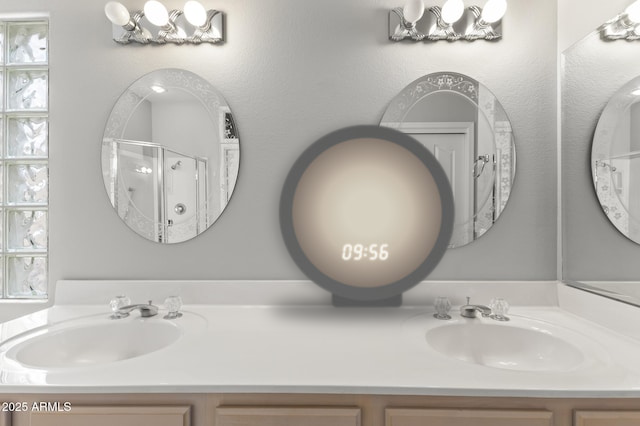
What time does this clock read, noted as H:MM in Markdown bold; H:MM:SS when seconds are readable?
**9:56**
